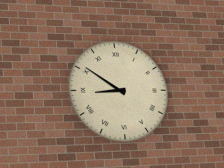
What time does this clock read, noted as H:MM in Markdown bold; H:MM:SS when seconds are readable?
**8:51**
